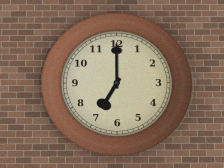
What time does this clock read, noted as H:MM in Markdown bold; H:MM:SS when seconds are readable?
**7:00**
